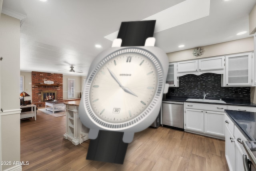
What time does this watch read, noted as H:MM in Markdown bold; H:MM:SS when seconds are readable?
**3:52**
